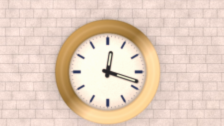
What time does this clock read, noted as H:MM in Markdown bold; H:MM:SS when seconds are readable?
**12:18**
